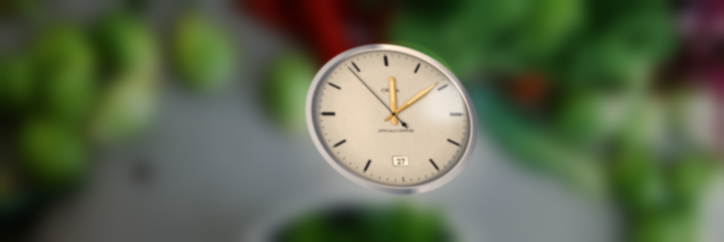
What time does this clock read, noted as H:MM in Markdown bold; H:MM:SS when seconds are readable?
**12:08:54**
